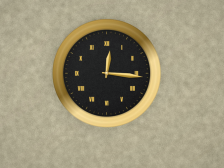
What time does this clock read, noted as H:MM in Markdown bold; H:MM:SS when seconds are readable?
**12:16**
